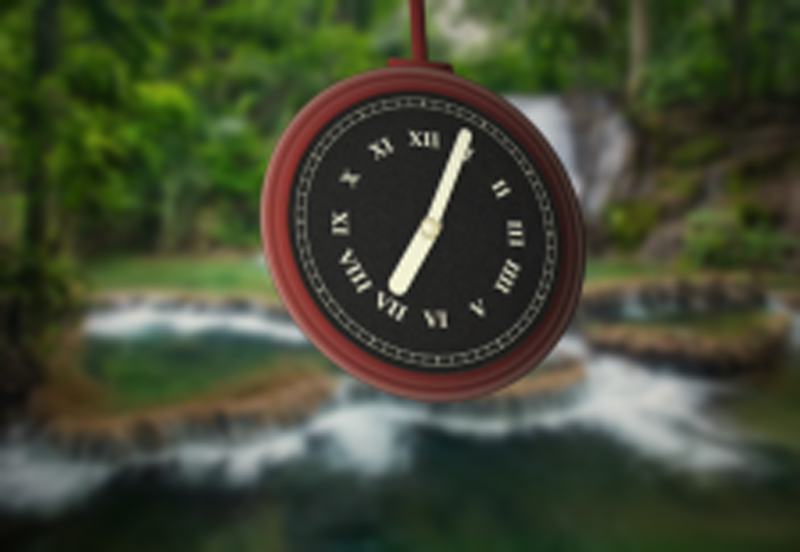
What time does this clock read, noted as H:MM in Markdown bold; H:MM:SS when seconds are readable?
**7:04**
